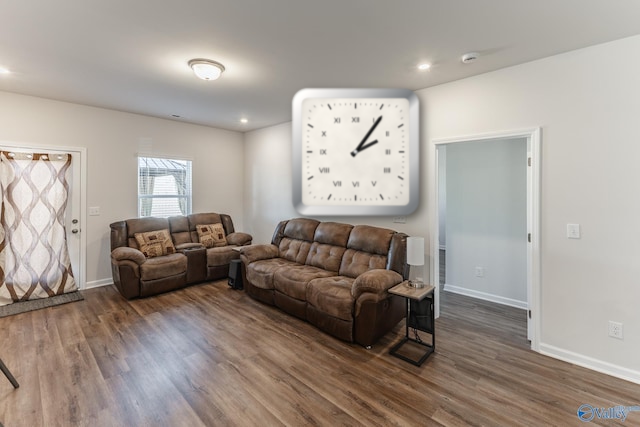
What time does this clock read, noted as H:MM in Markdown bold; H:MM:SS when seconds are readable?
**2:06**
